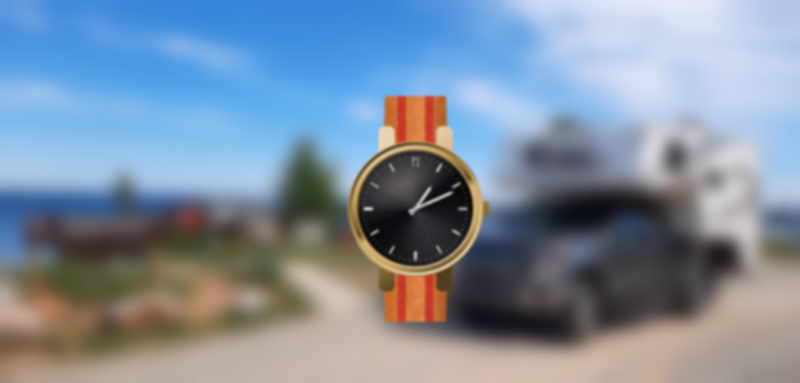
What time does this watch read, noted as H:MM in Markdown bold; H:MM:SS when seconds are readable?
**1:11**
